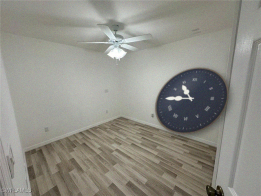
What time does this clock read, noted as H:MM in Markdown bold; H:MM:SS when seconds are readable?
**10:45**
